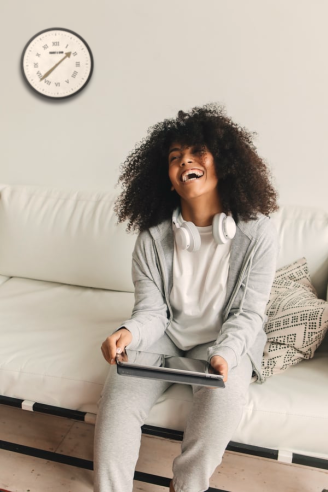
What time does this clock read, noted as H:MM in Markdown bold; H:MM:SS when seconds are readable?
**1:38**
